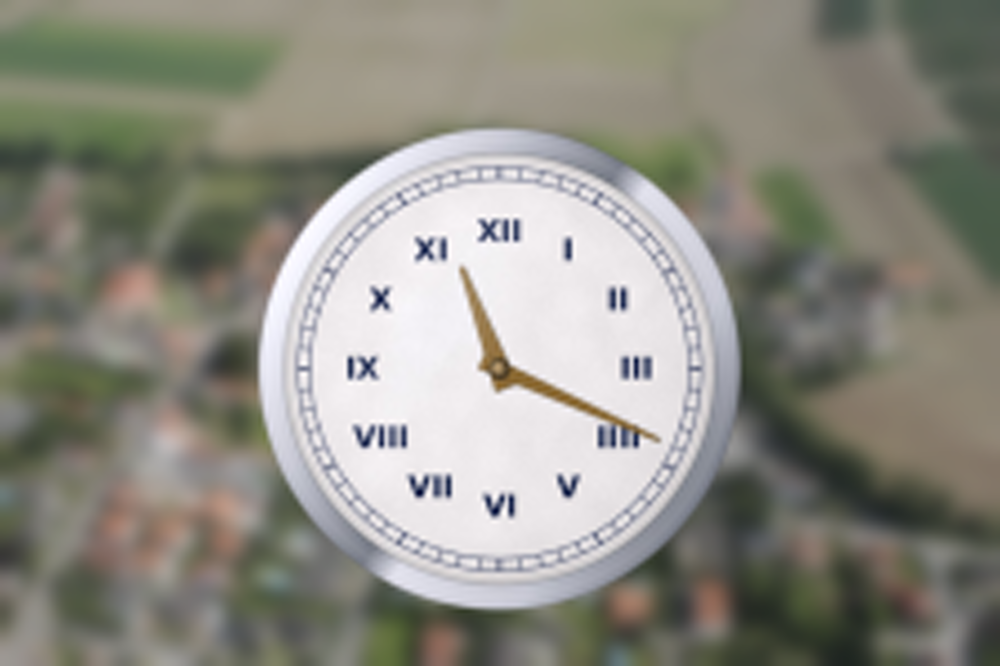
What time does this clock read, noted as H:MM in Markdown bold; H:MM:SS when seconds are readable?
**11:19**
